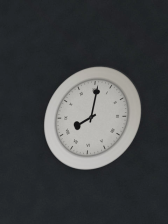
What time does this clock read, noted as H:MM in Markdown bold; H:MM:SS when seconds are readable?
**8:01**
